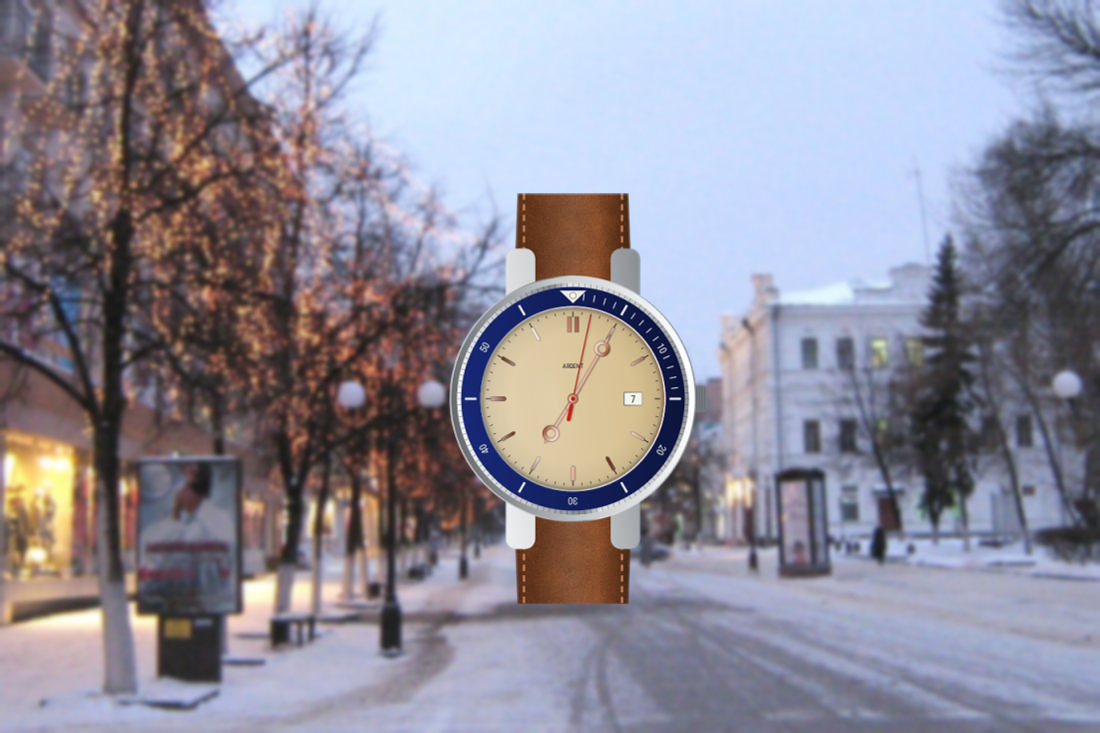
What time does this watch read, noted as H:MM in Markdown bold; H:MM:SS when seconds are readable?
**7:05:02**
